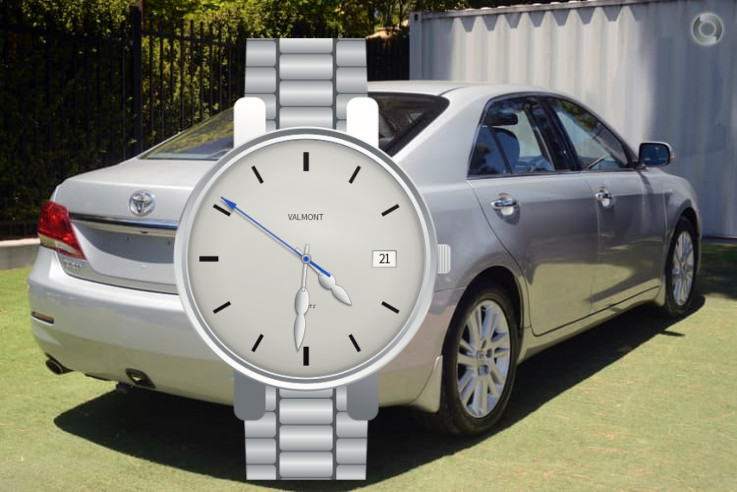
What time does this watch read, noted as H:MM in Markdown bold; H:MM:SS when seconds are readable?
**4:30:51**
